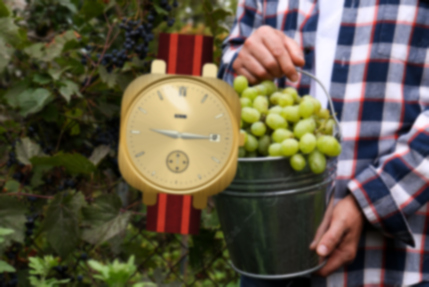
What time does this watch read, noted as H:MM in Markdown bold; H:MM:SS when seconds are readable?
**9:15**
